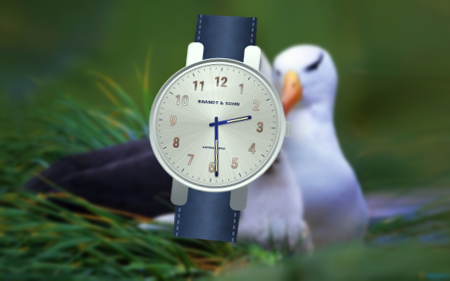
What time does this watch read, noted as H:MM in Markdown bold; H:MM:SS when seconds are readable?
**2:29**
